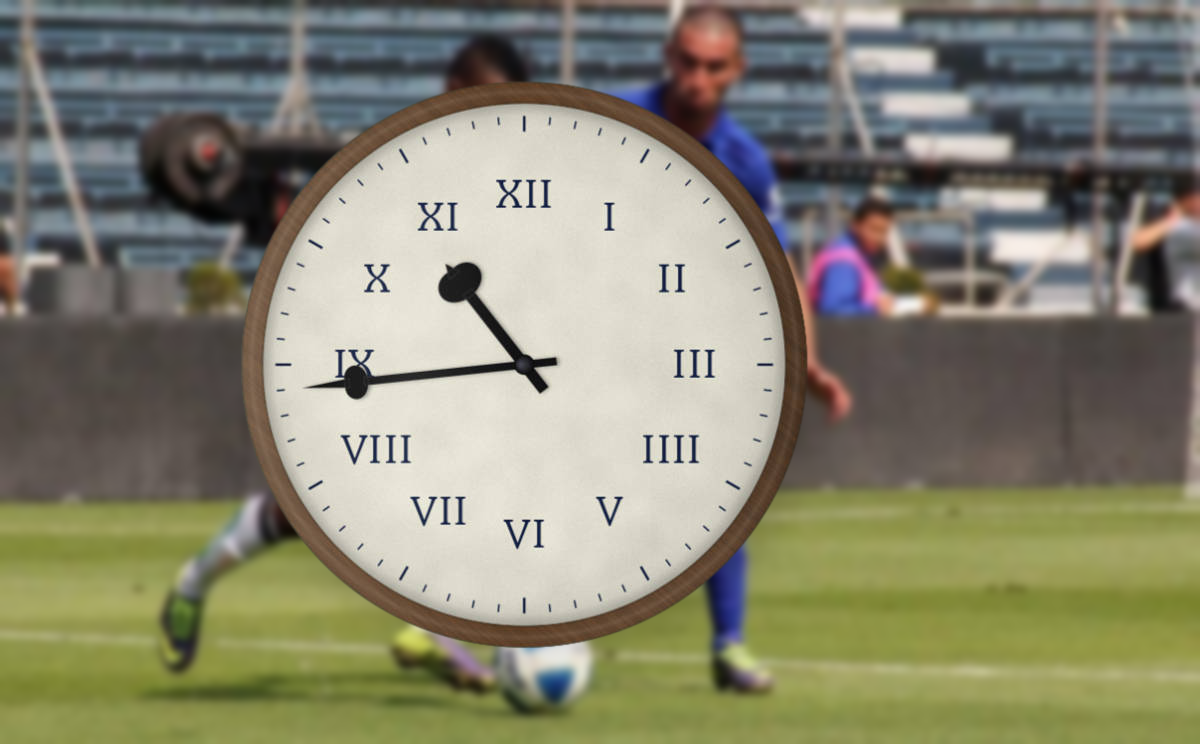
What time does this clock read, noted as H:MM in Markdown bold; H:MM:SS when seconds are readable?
**10:44**
